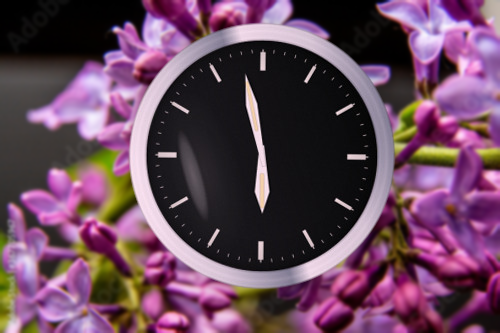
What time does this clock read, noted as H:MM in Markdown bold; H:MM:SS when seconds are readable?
**5:58**
